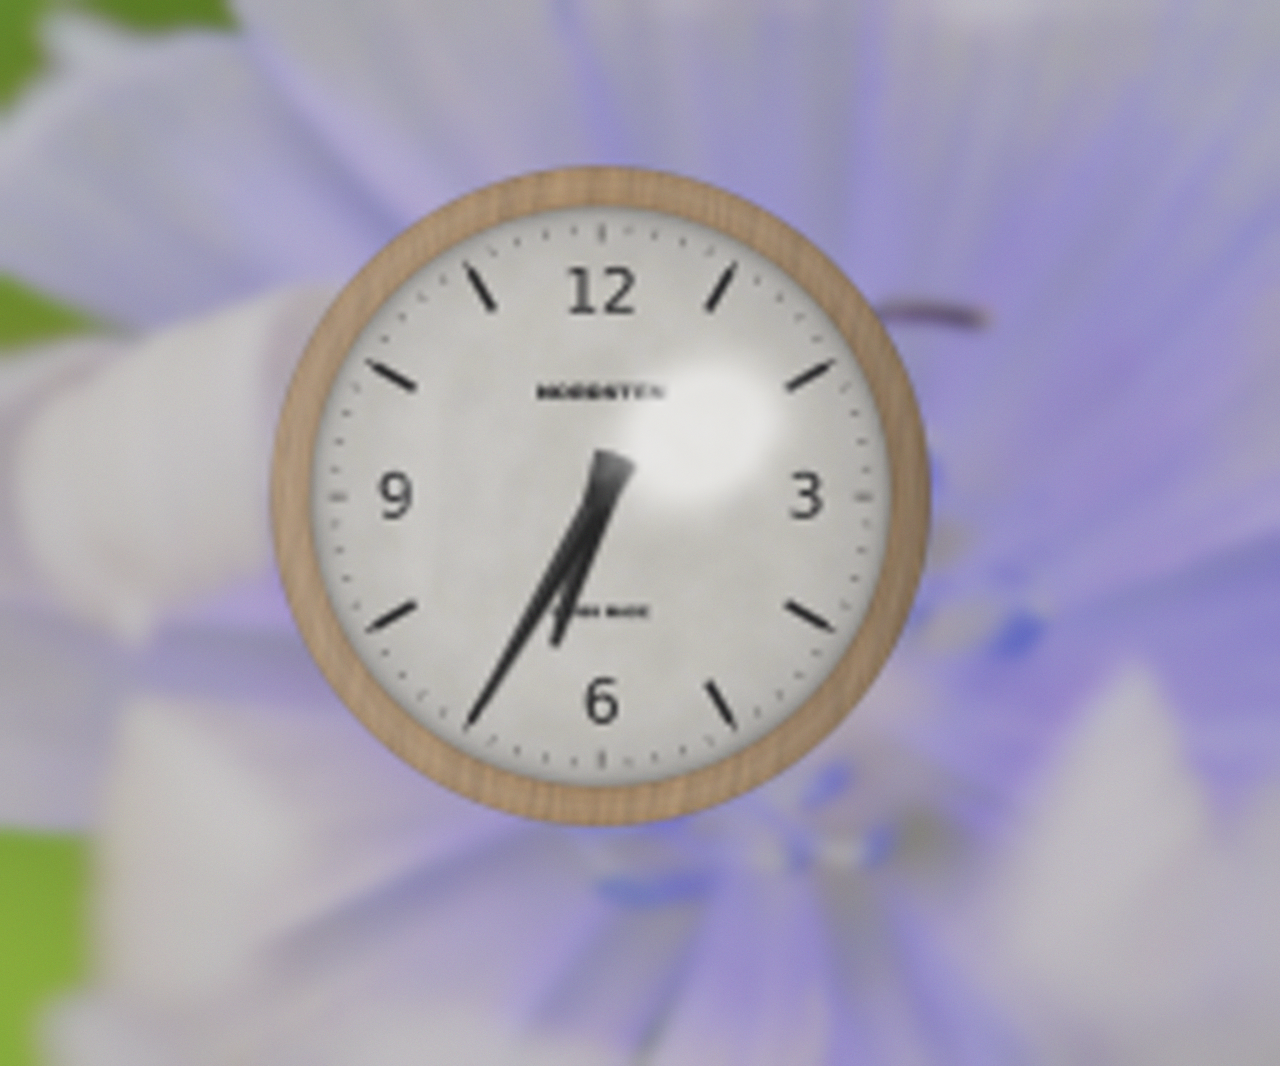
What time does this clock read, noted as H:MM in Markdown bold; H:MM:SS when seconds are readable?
**6:35**
